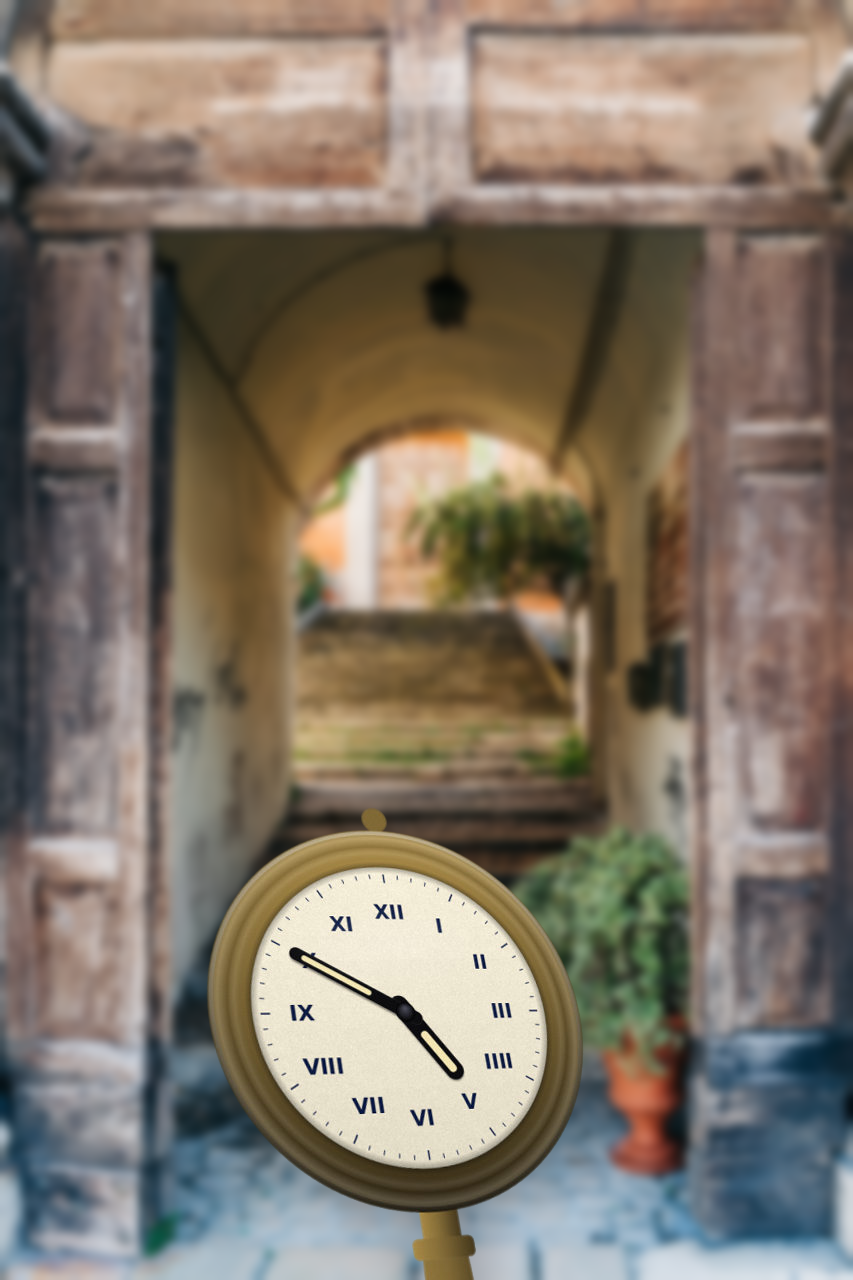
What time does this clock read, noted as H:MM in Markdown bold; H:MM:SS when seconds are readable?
**4:50**
